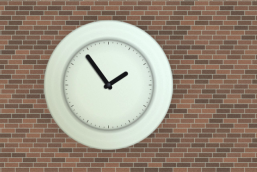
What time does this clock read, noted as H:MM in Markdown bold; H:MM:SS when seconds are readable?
**1:54**
